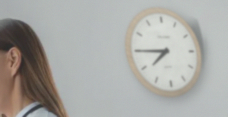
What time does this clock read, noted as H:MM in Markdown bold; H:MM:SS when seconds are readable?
**7:45**
